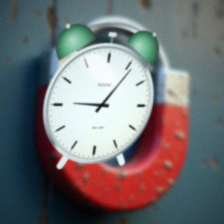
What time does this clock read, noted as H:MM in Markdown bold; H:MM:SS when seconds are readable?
**9:06**
